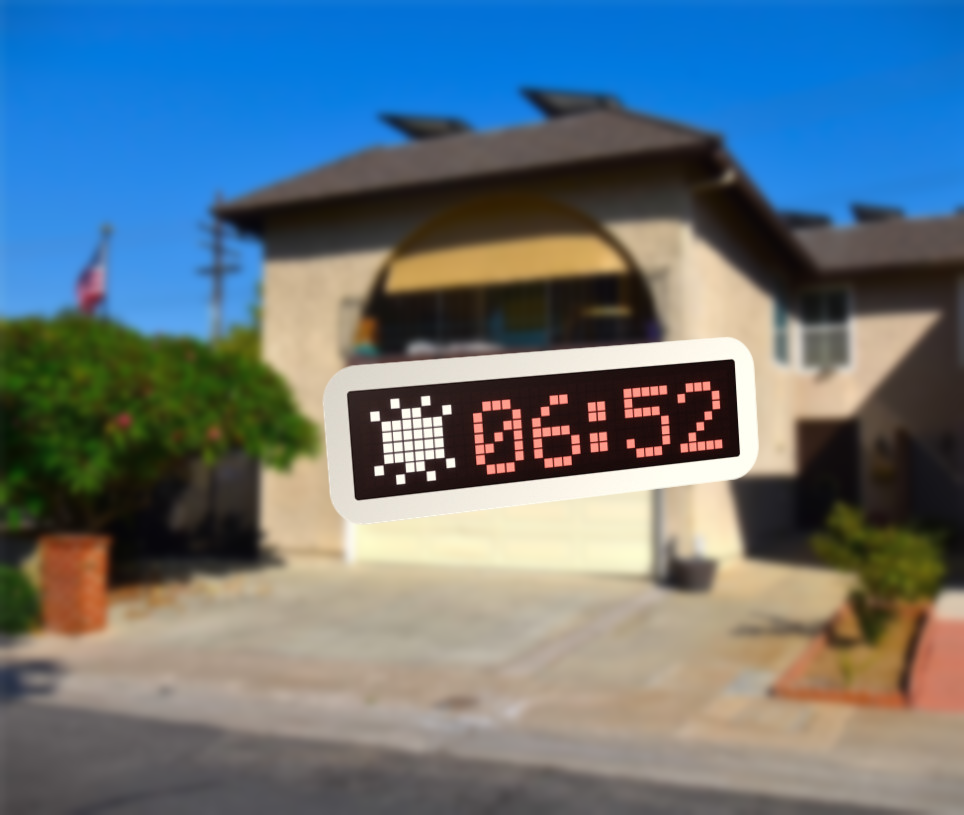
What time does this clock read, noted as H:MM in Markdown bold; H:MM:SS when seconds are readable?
**6:52**
